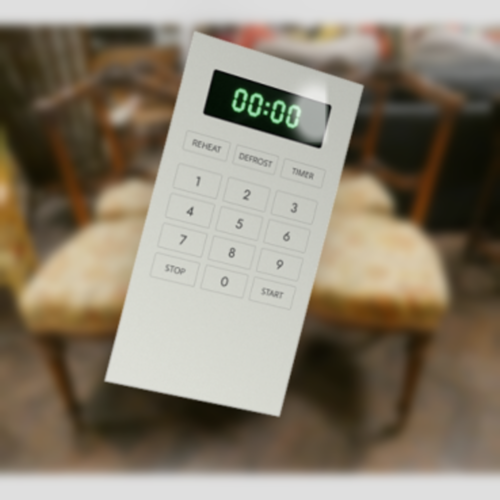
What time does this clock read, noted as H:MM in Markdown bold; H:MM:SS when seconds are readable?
**0:00**
